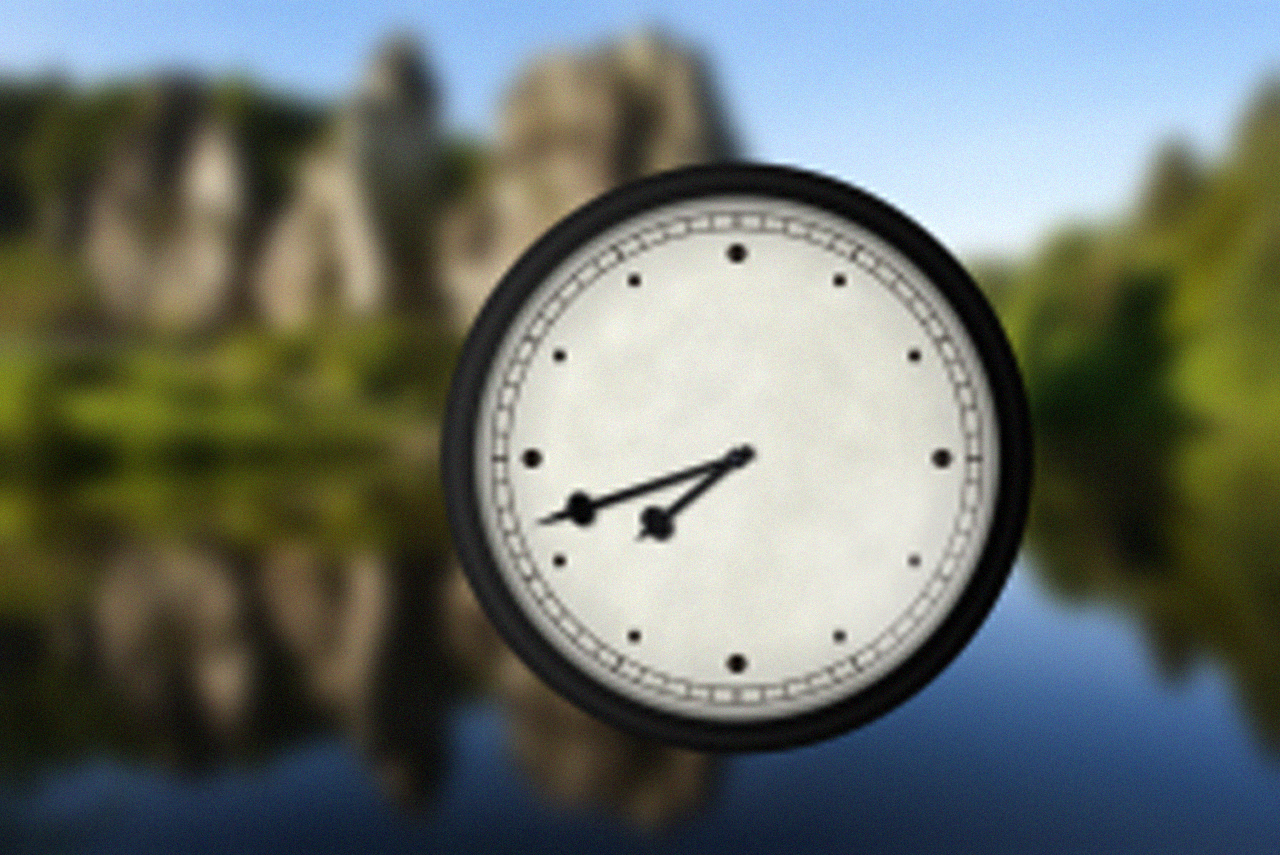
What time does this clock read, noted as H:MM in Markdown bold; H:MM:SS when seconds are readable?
**7:42**
